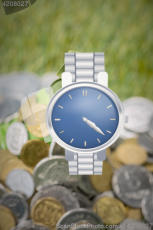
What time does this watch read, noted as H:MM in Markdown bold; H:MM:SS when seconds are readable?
**4:22**
